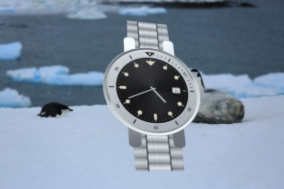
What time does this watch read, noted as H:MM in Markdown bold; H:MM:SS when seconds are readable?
**4:41**
